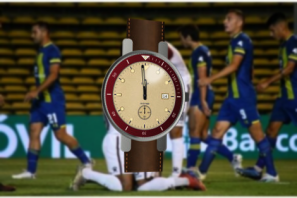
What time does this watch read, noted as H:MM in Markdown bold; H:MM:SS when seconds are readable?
**11:59**
